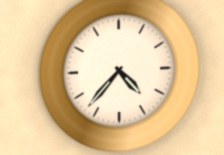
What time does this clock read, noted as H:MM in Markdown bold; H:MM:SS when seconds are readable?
**4:37**
